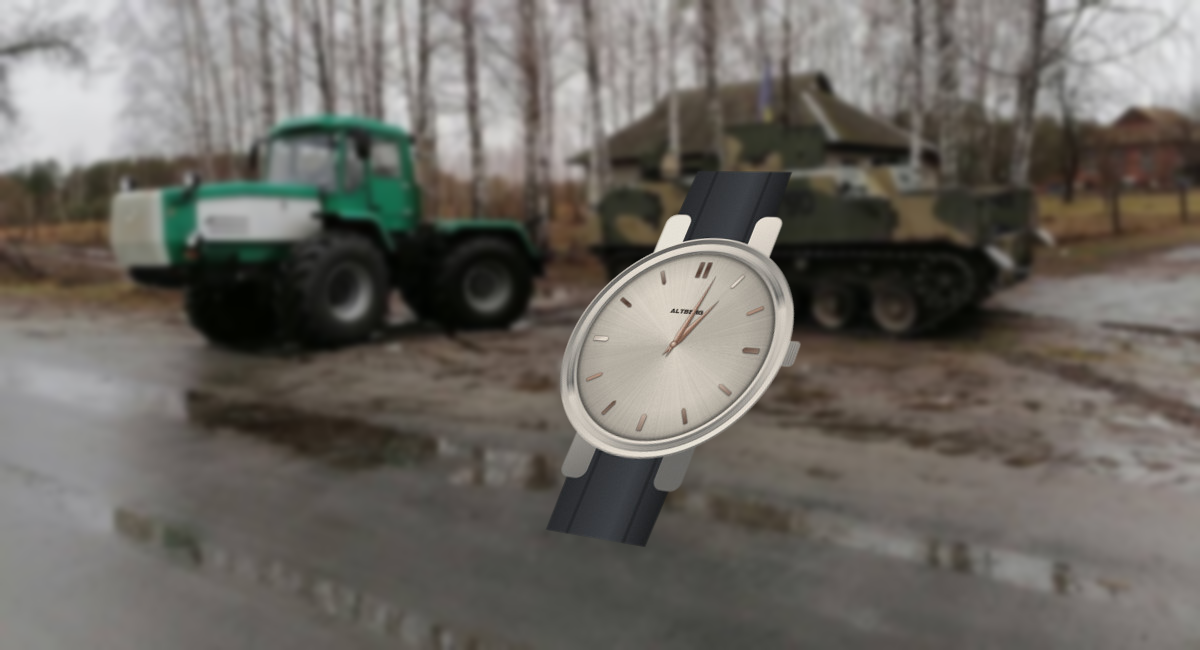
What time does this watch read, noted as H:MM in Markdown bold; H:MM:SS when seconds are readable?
**1:02**
